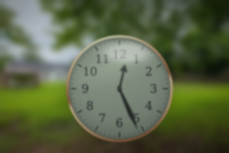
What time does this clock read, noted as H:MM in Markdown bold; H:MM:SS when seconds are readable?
**12:26**
